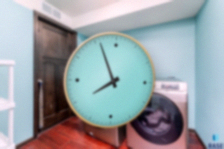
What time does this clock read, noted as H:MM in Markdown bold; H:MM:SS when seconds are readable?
**7:56**
